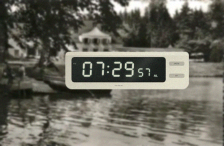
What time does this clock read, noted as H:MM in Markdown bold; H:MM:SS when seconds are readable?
**7:29:57**
